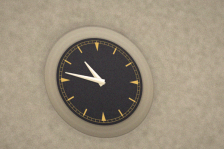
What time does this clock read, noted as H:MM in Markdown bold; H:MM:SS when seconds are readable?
**10:47**
